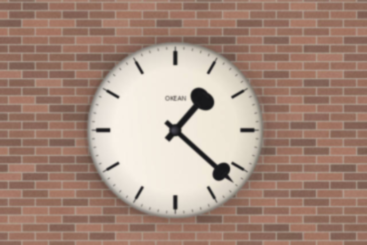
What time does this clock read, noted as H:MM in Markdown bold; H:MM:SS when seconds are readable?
**1:22**
